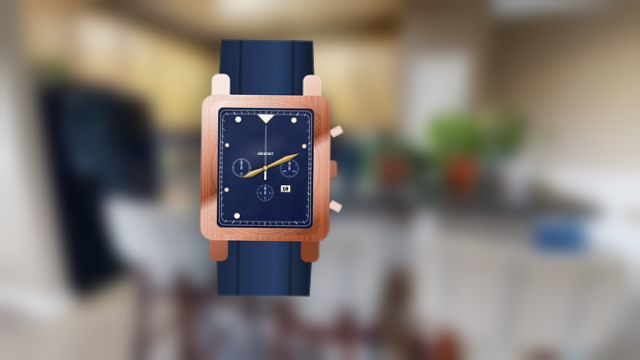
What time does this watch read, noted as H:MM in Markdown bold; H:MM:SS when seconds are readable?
**8:11**
